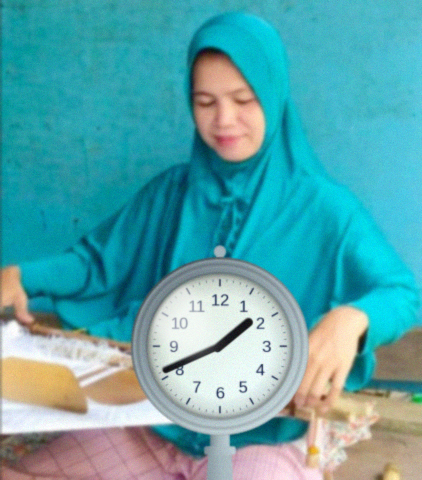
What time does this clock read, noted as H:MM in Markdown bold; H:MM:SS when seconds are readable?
**1:41**
